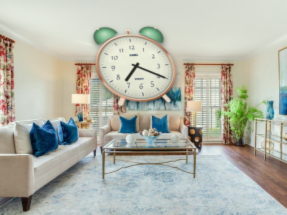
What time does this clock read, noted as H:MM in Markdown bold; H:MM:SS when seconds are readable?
**7:20**
